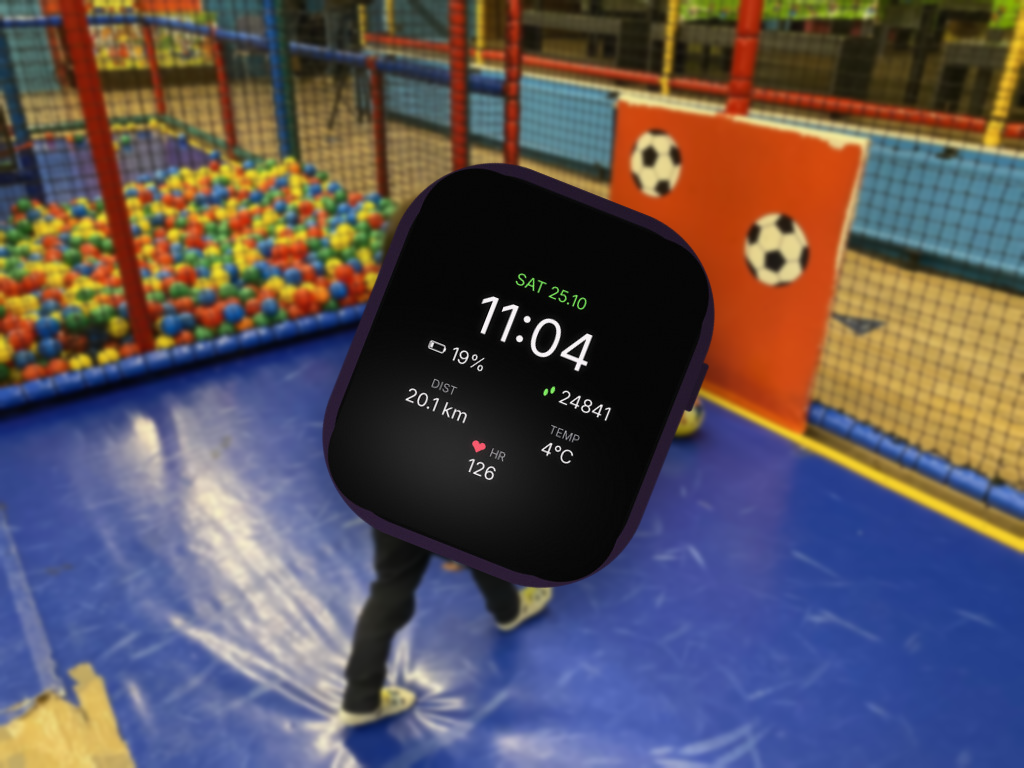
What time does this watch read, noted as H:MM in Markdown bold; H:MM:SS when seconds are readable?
**11:04**
